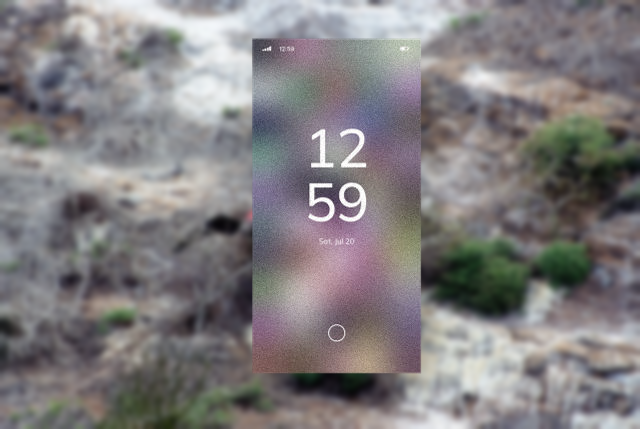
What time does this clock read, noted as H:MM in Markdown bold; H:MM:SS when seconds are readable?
**12:59**
